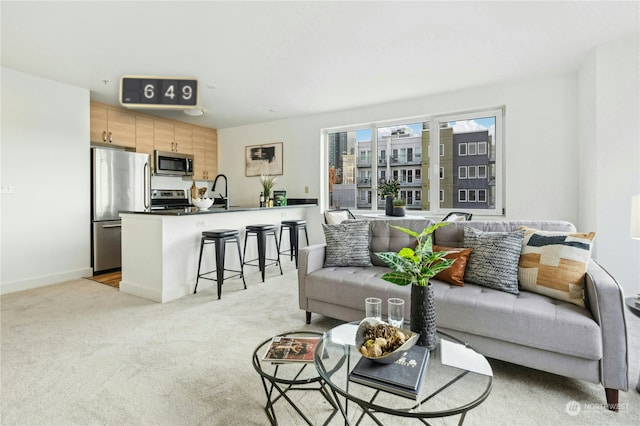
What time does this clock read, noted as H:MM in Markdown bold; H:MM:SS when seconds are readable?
**6:49**
